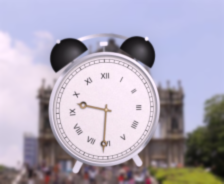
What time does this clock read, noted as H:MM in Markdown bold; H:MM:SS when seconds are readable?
**9:31**
